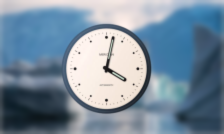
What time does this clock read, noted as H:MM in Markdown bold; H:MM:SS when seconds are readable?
**4:02**
